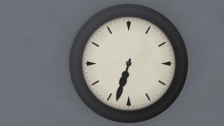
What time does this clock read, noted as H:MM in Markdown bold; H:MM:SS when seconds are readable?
**6:33**
